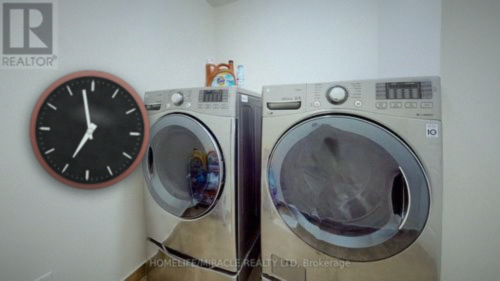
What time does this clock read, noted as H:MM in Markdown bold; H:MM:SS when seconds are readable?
**6:58**
